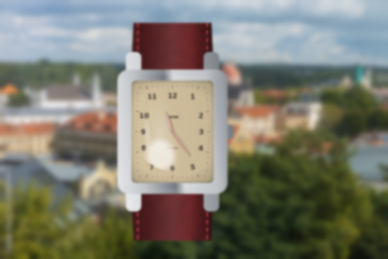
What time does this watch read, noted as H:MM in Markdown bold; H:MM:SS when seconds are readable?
**11:24**
